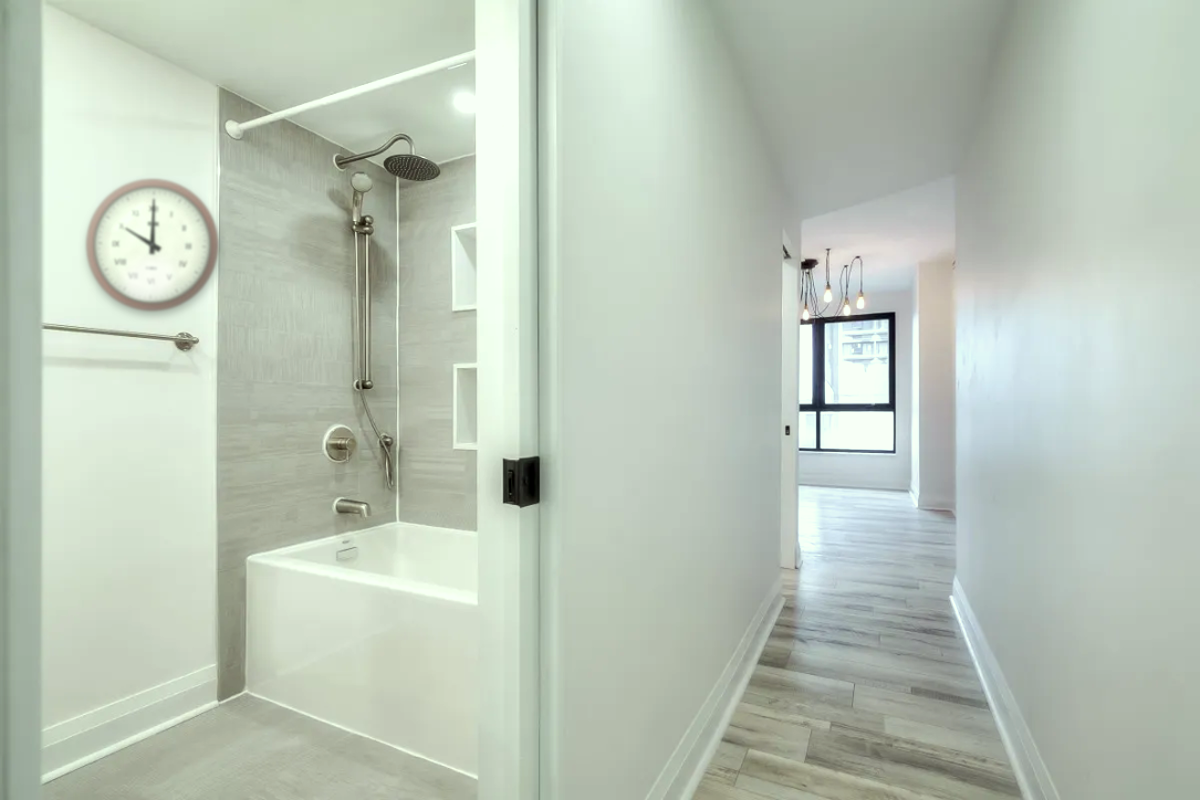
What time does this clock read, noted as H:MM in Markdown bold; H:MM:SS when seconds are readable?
**10:00**
